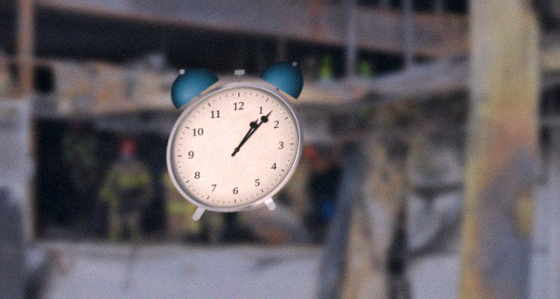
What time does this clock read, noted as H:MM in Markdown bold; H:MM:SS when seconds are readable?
**1:07**
